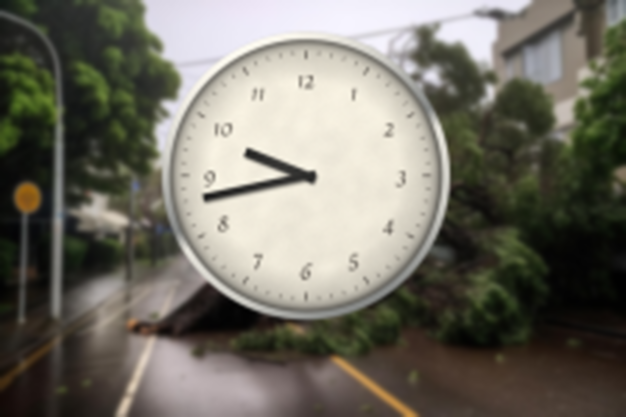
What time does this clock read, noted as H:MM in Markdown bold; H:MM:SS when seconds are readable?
**9:43**
